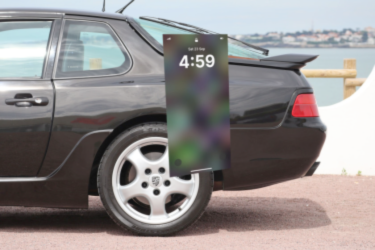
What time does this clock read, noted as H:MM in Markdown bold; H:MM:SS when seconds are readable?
**4:59**
